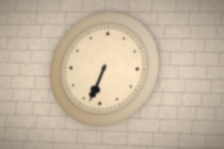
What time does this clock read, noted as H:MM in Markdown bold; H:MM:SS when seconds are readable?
**6:33**
